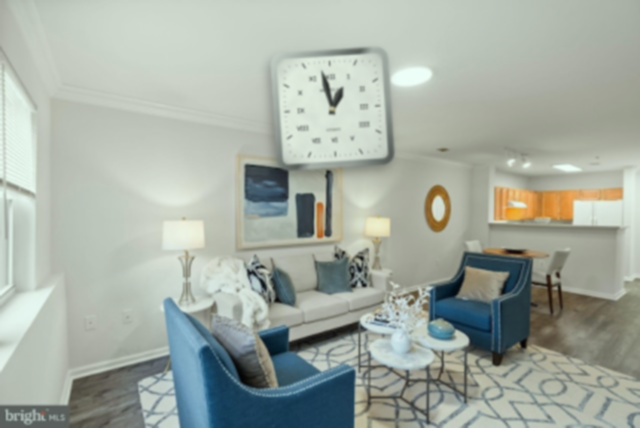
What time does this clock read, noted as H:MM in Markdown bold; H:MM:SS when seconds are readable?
**12:58**
